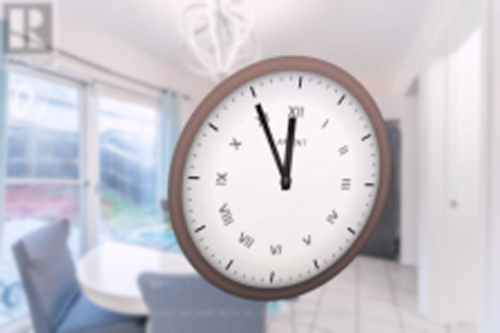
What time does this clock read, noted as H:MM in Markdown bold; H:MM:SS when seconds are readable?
**11:55**
